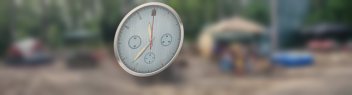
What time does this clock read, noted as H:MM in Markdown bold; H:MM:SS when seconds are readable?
**11:37**
